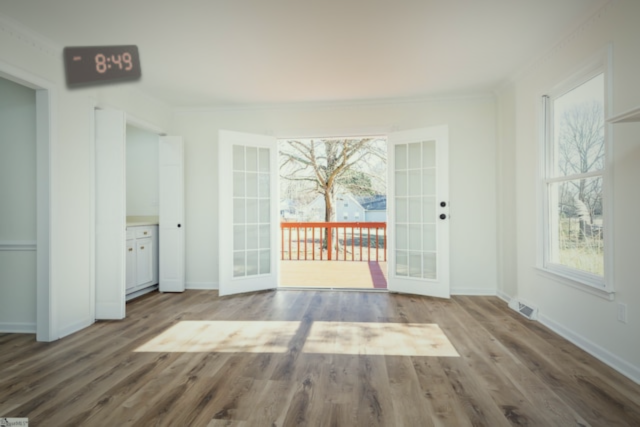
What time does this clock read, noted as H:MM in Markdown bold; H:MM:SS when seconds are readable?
**8:49**
